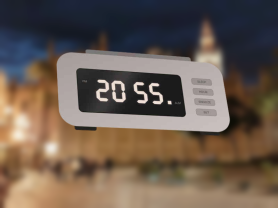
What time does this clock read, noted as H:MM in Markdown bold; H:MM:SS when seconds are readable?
**20:55**
